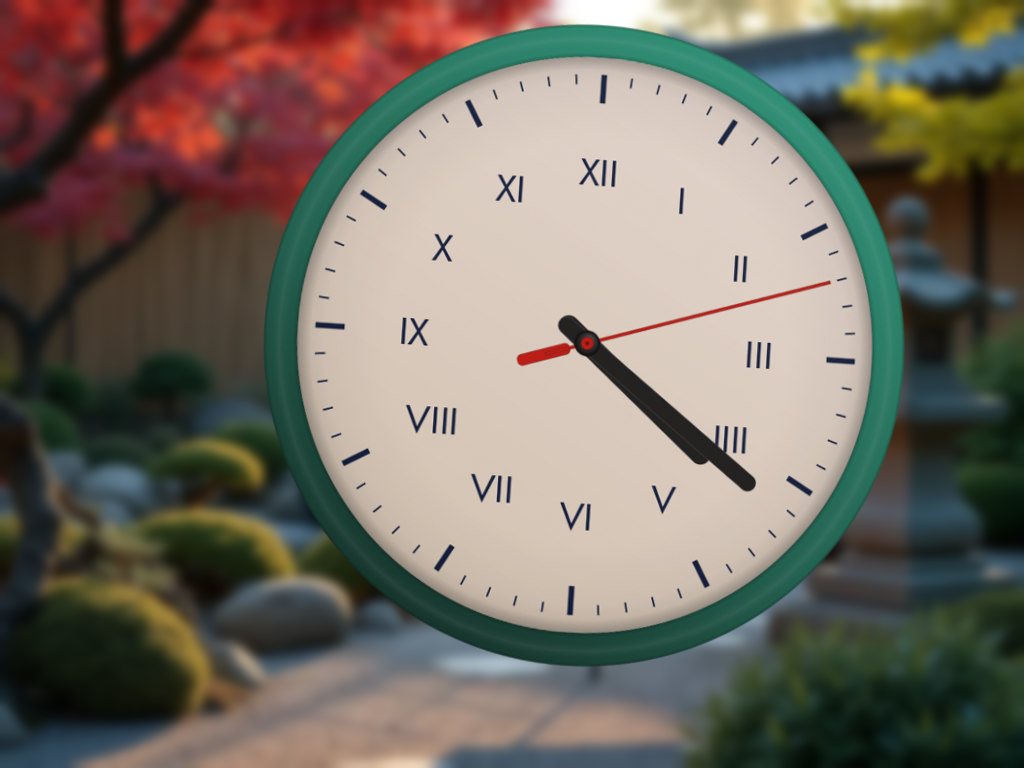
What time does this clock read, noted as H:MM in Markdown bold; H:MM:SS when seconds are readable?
**4:21:12**
